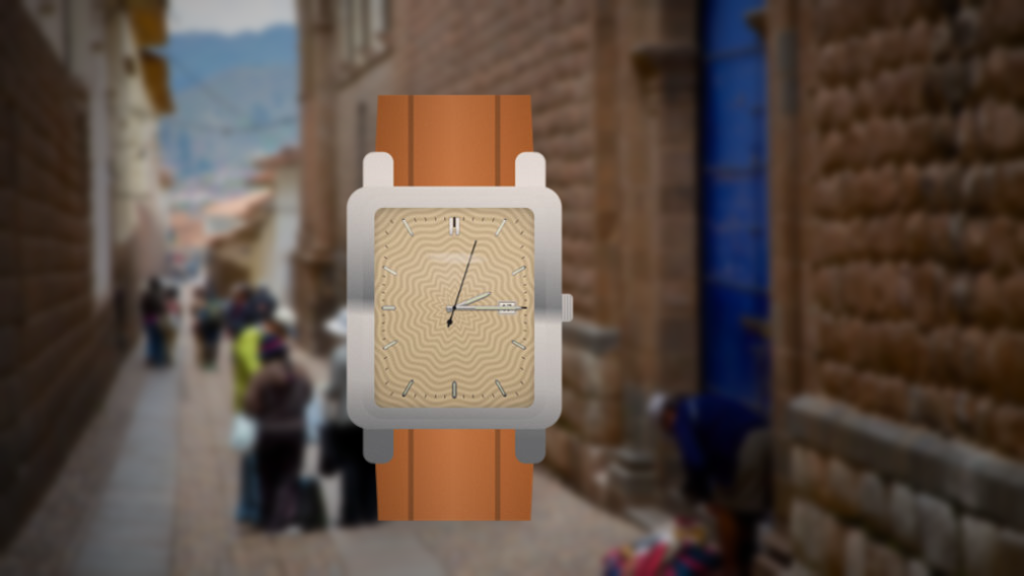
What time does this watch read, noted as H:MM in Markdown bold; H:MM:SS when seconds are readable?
**2:15:03**
